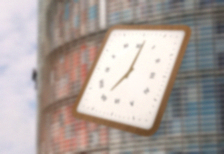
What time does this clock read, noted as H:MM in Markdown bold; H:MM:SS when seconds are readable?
**7:01**
